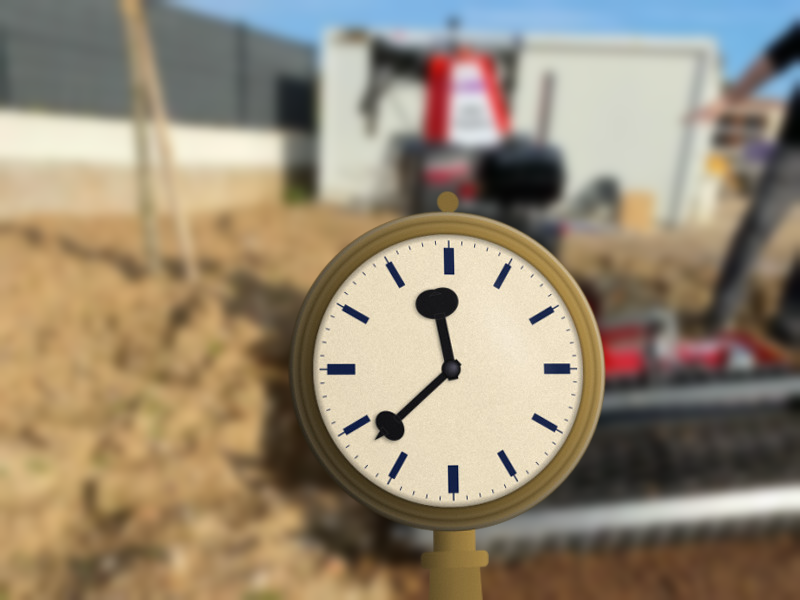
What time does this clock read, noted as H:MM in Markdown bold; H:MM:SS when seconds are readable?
**11:38**
